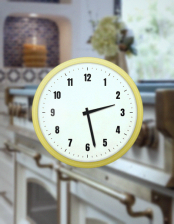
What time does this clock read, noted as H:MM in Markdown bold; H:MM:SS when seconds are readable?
**2:28**
